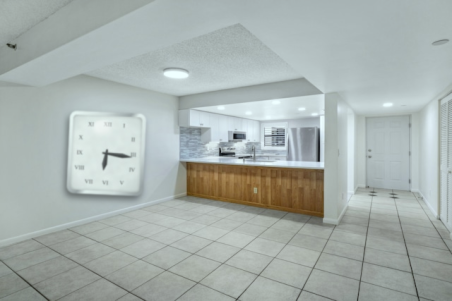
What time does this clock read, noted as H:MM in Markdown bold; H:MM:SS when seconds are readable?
**6:16**
